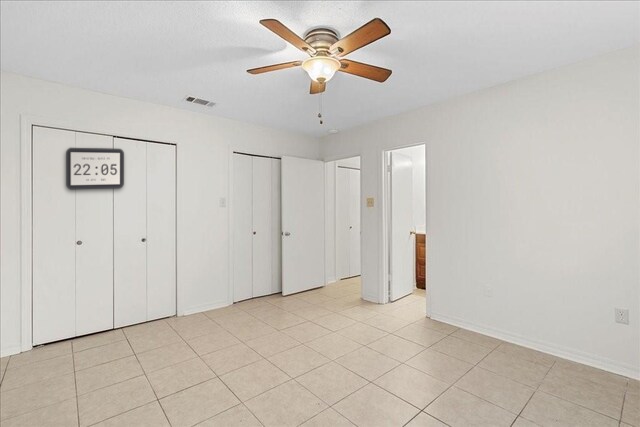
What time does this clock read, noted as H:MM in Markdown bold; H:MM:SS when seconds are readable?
**22:05**
